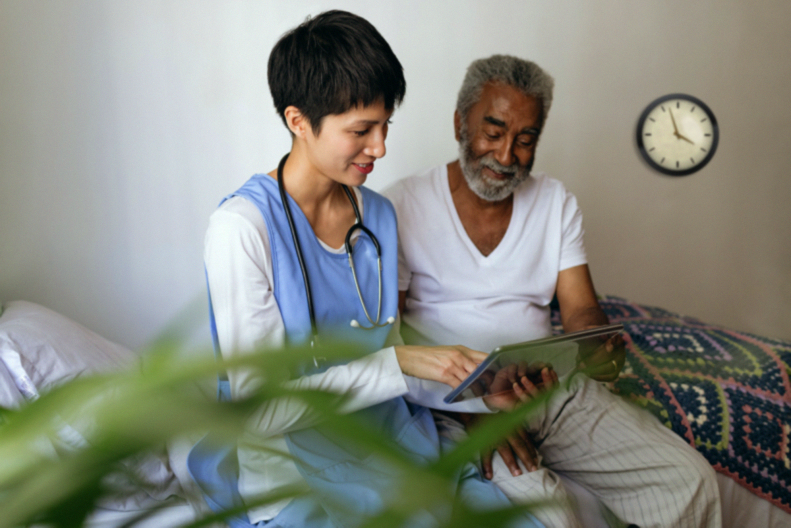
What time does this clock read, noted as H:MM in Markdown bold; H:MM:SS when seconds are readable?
**3:57**
